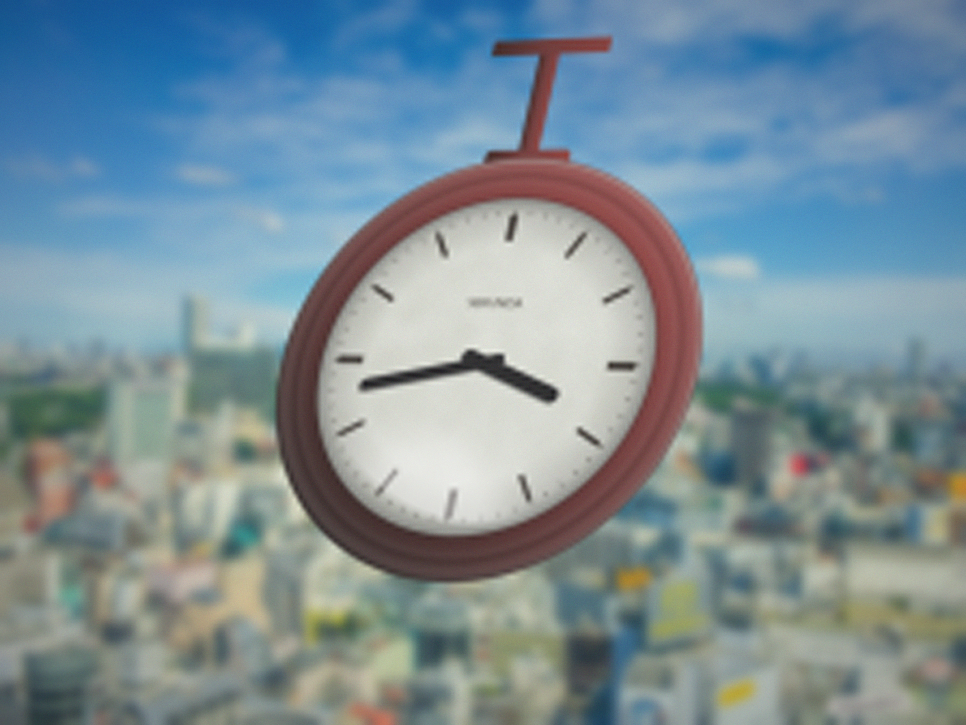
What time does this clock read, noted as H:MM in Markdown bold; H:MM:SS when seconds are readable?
**3:43**
